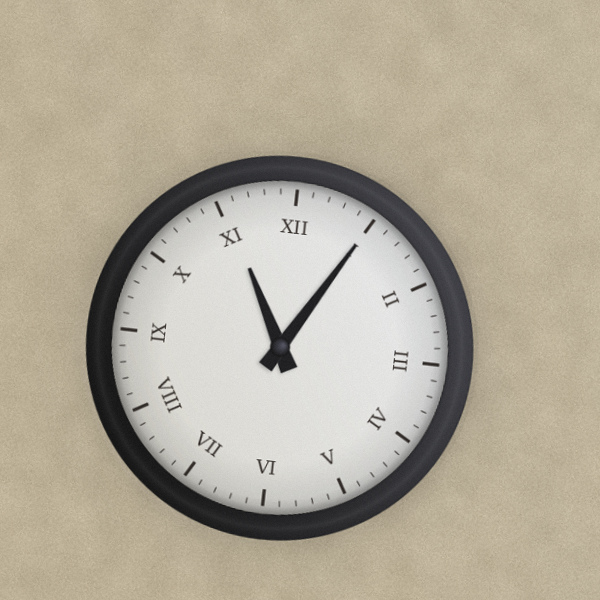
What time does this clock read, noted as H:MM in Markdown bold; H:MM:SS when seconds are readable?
**11:05**
